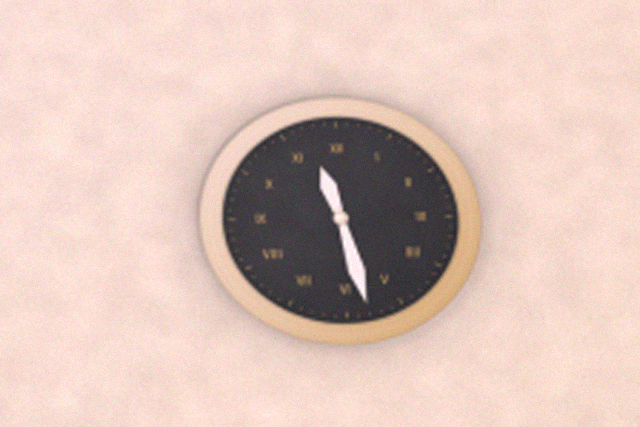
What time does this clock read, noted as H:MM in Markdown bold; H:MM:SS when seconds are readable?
**11:28**
